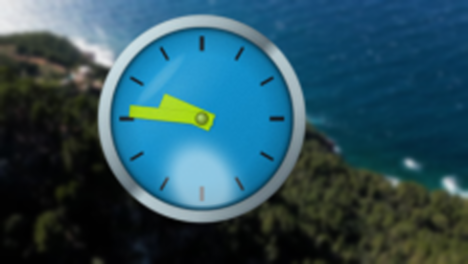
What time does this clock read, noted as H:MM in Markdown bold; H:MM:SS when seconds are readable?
**9:46**
